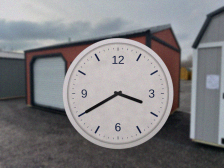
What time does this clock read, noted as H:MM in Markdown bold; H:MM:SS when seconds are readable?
**3:40**
